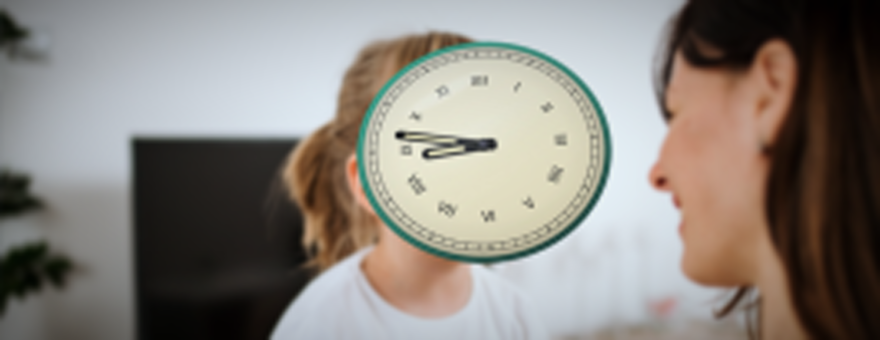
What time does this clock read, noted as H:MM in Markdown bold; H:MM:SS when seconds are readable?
**8:47**
